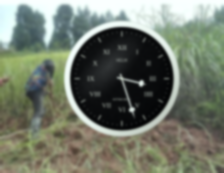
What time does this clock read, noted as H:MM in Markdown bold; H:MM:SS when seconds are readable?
**3:27**
